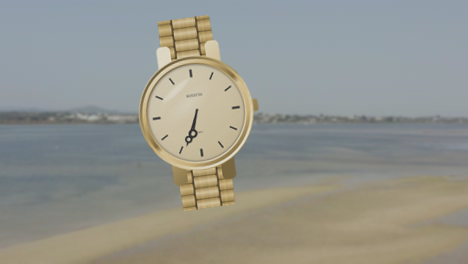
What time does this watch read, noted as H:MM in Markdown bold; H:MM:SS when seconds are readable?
**6:34**
